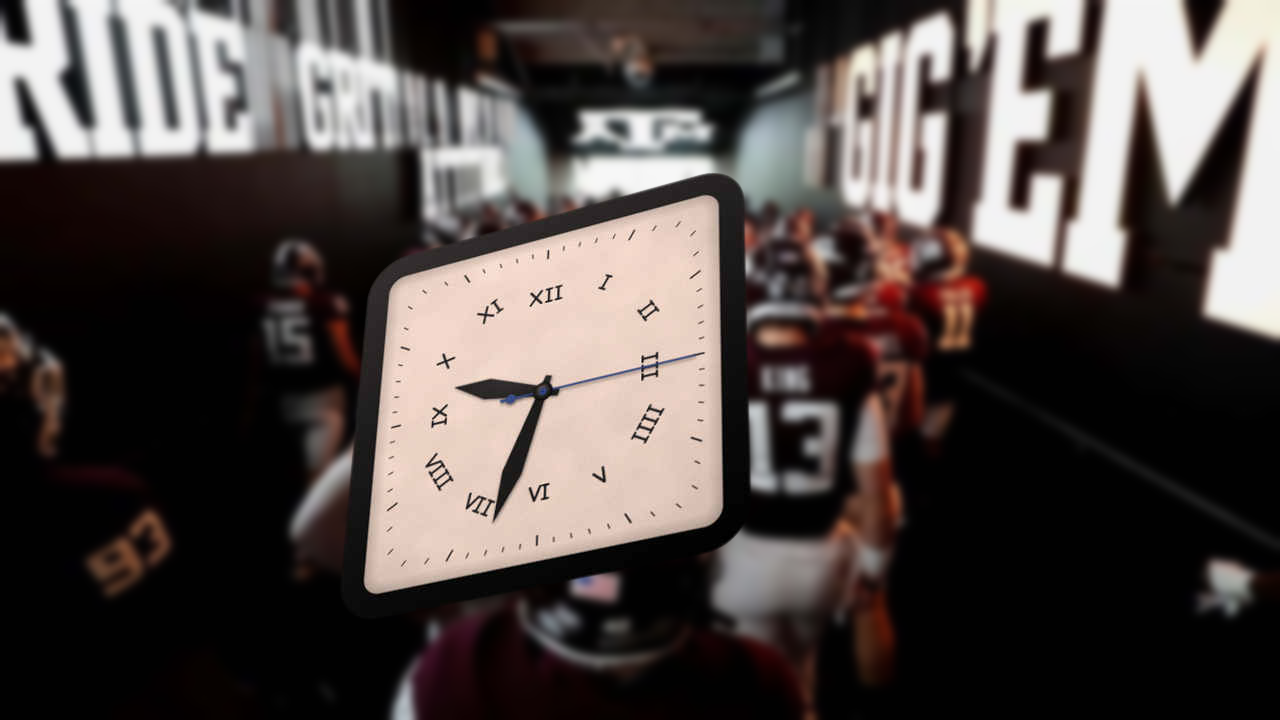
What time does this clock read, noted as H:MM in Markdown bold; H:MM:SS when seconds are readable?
**9:33:15**
